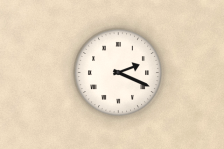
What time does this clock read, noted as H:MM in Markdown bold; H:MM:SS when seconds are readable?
**2:19**
